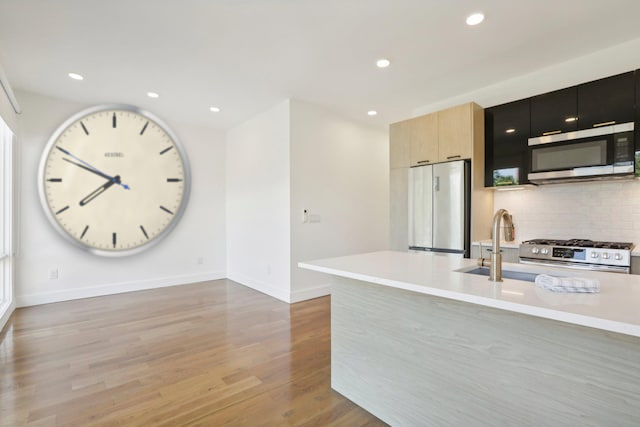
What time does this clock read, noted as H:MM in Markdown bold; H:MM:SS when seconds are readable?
**7:48:50**
